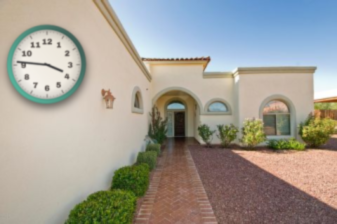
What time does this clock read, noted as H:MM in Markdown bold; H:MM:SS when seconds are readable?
**3:46**
